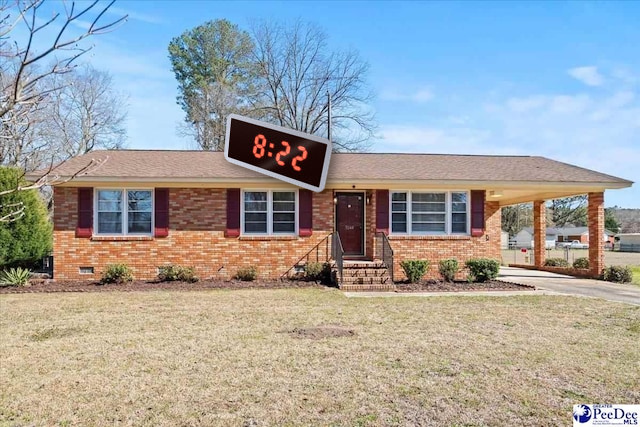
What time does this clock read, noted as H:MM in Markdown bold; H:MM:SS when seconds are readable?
**8:22**
